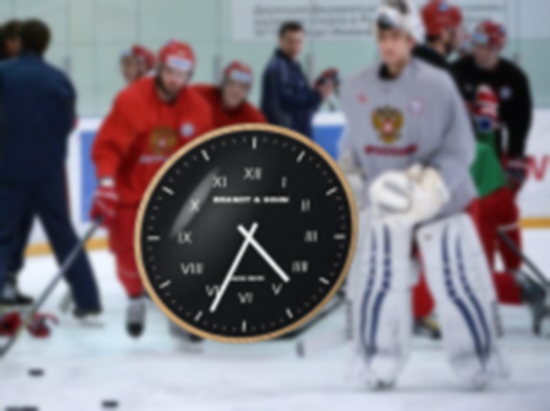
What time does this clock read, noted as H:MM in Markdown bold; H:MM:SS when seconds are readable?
**4:34**
